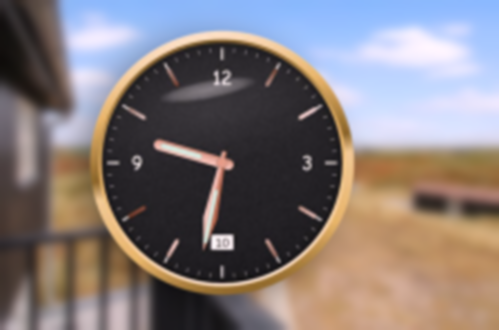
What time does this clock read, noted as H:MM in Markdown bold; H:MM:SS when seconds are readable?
**9:32**
